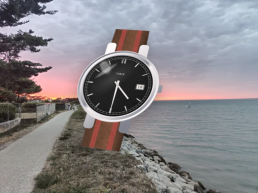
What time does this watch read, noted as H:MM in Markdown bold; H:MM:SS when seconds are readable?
**4:30**
